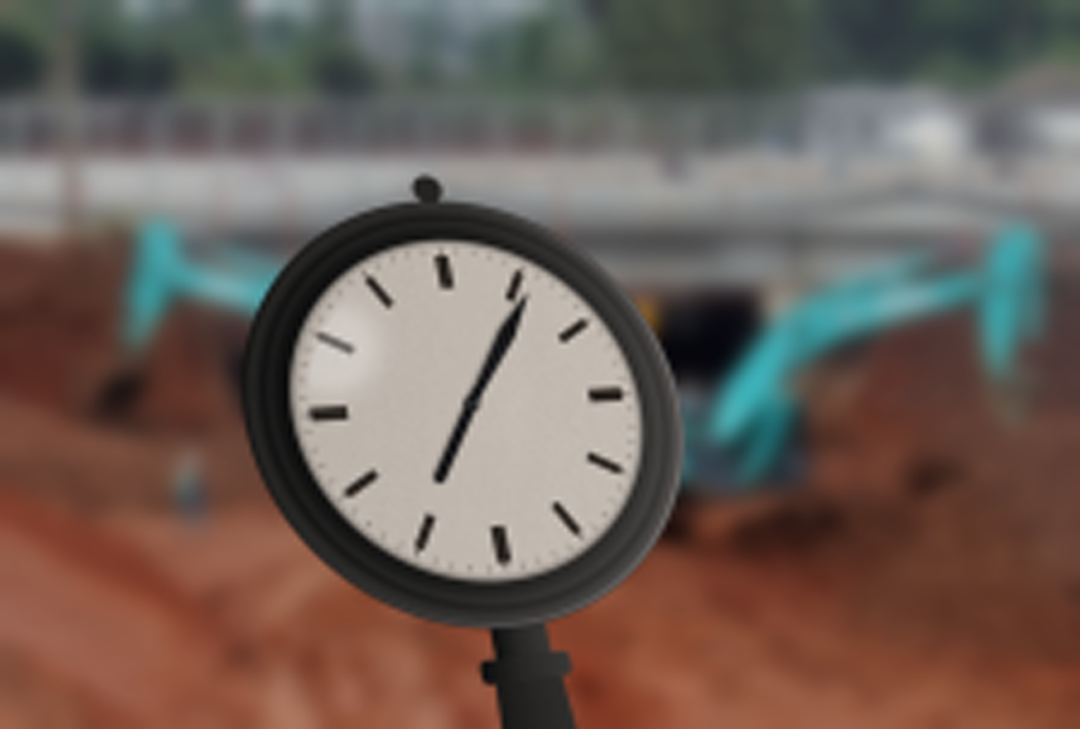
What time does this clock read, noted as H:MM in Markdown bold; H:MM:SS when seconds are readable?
**7:06**
